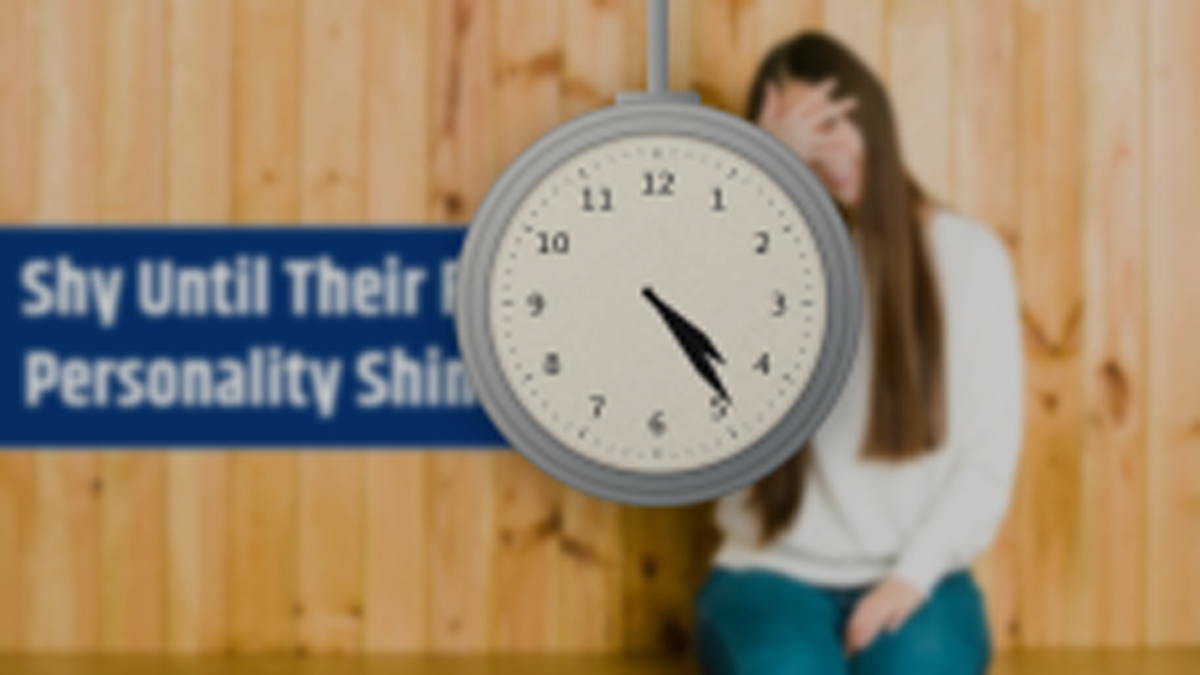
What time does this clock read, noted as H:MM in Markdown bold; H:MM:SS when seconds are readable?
**4:24**
